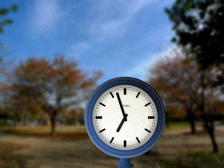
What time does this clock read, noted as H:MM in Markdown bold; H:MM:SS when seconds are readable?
**6:57**
